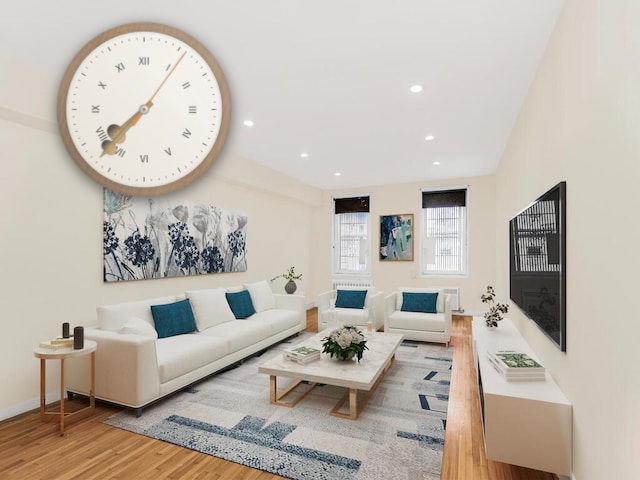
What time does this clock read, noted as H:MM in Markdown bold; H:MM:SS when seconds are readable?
**7:37:06**
